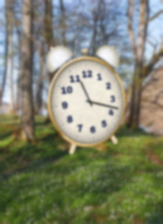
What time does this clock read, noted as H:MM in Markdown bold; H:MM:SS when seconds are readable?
**11:18**
